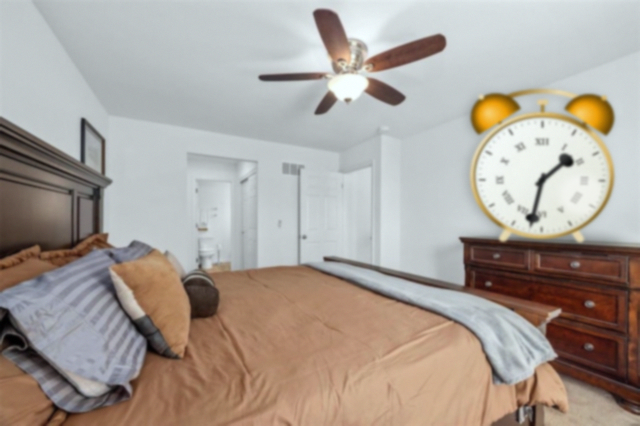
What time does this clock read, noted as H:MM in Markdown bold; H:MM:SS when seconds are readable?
**1:32**
